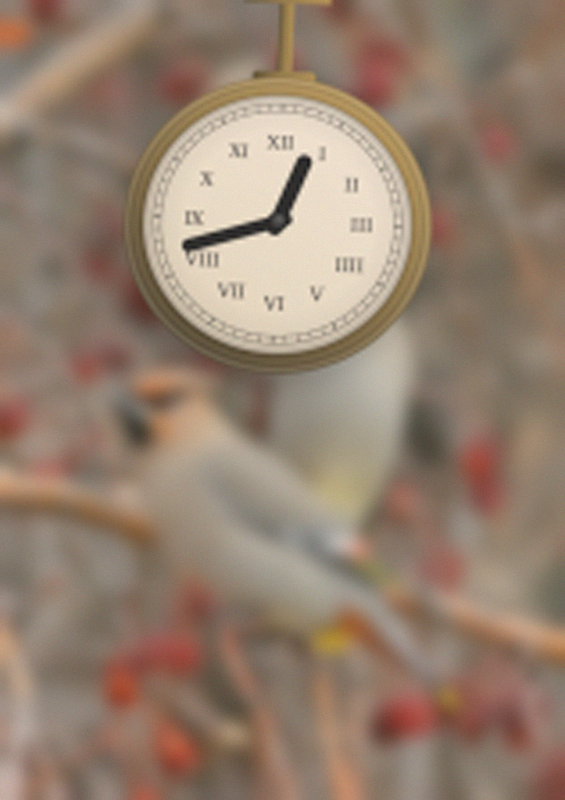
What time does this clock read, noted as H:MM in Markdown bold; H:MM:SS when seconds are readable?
**12:42**
